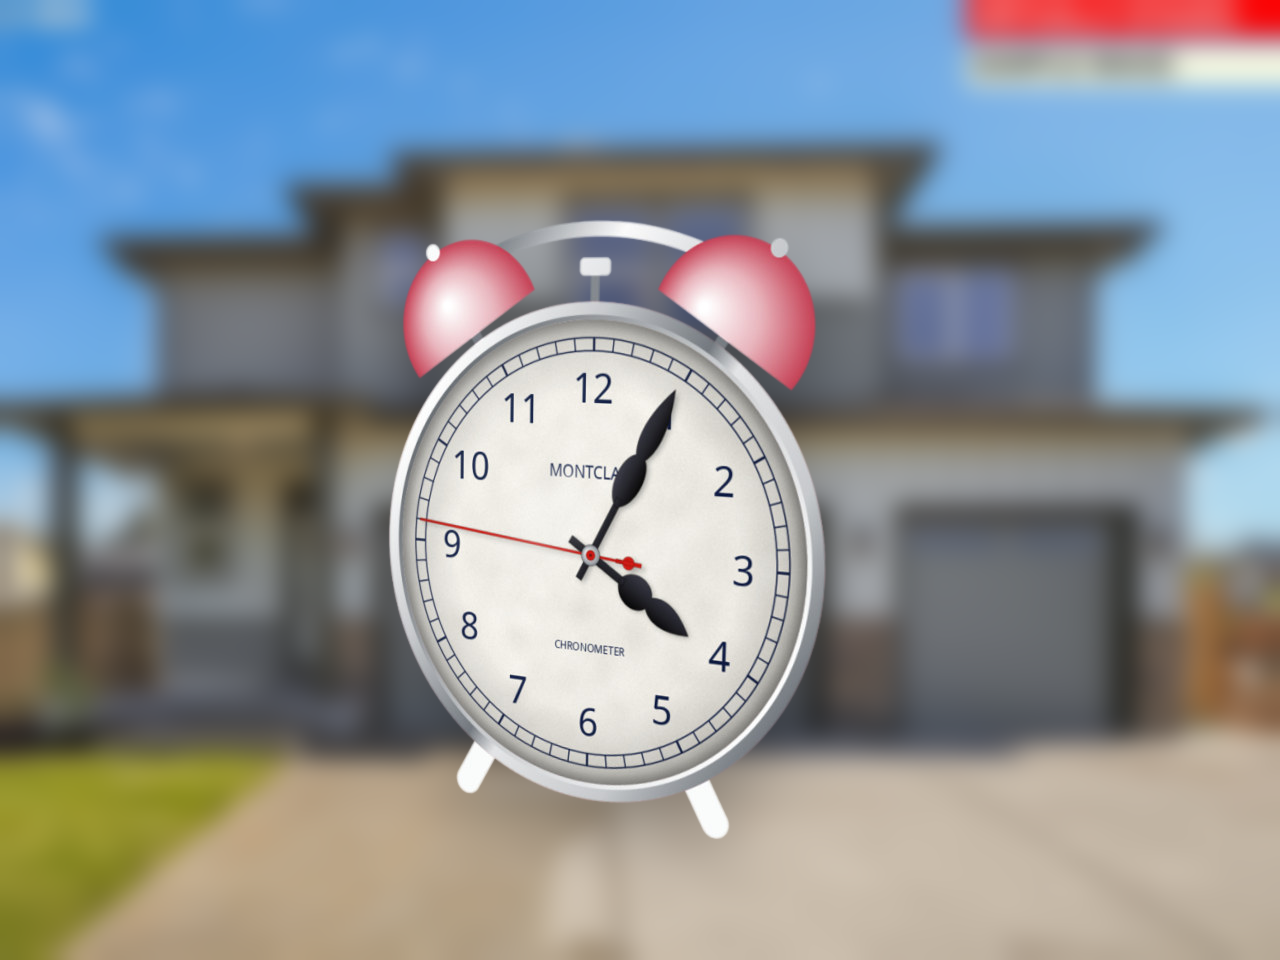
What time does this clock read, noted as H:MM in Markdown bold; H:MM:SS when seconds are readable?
**4:04:46**
